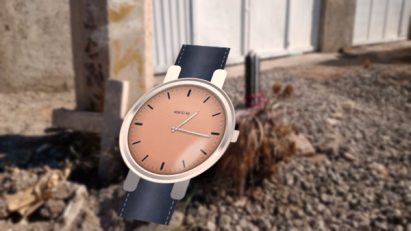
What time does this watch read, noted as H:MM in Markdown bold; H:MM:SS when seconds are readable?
**1:16**
